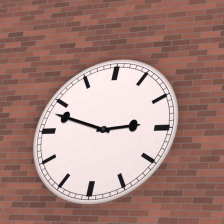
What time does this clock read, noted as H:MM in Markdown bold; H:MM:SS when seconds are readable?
**2:48**
